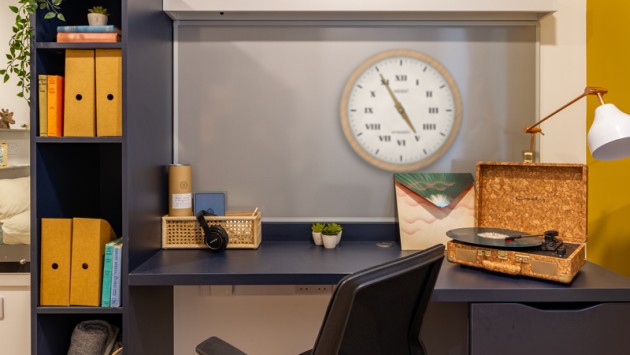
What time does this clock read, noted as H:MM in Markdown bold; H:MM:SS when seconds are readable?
**4:55**
